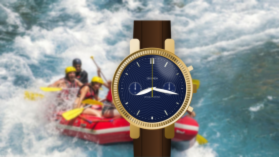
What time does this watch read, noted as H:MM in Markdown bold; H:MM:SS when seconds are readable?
**8:17**
